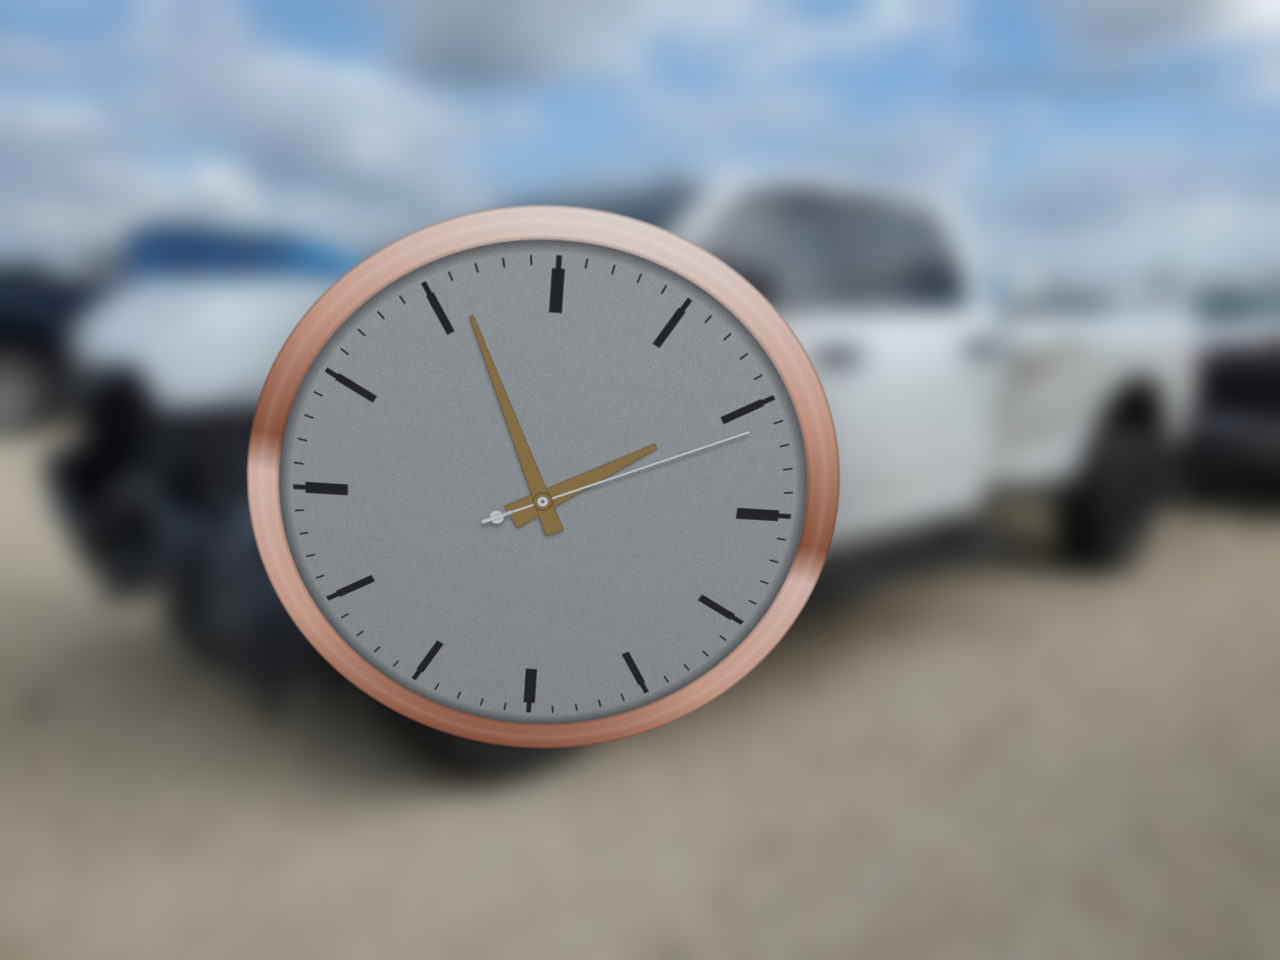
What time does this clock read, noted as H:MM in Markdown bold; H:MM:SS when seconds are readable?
**1:56:11**
